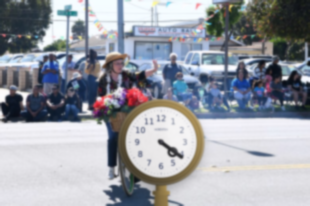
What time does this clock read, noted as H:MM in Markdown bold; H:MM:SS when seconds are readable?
**4:21**
